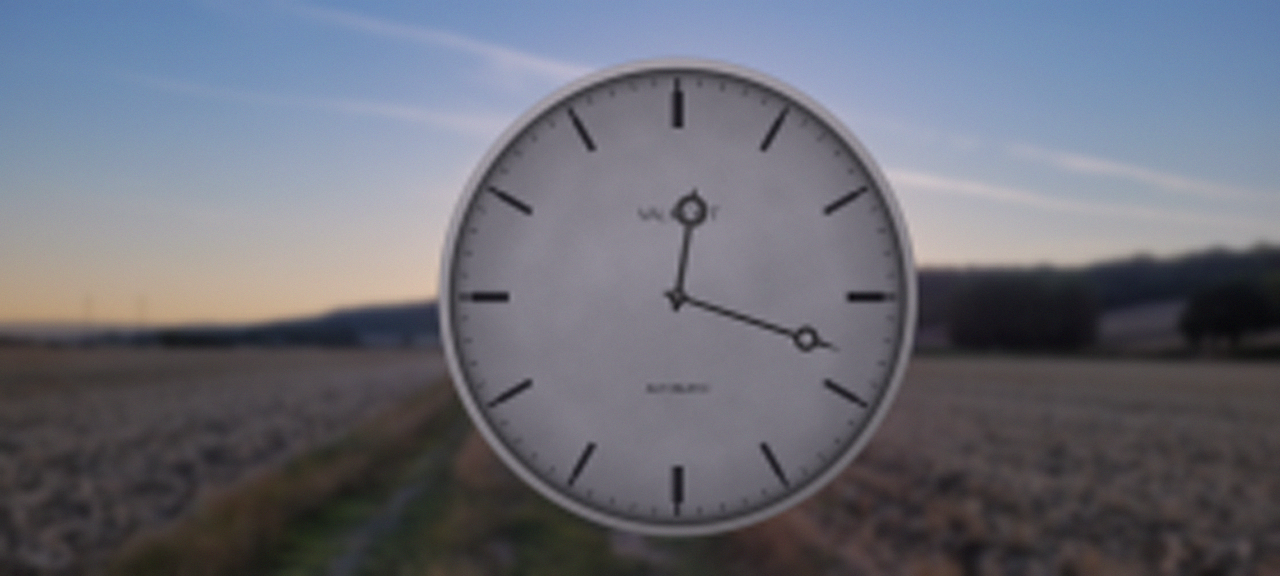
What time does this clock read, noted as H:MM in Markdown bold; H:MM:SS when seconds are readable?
**12:18**
